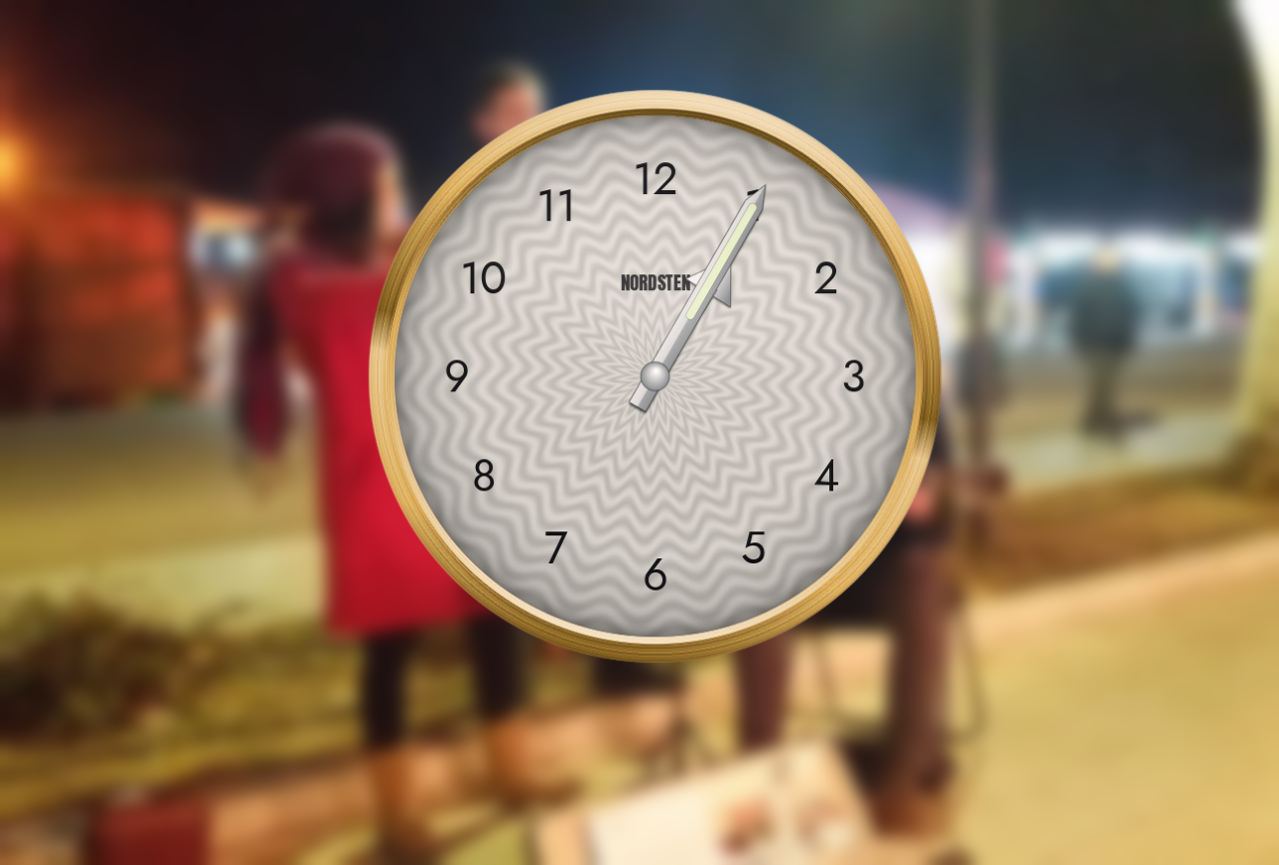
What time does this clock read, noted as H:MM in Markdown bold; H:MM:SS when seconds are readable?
**1:05**
